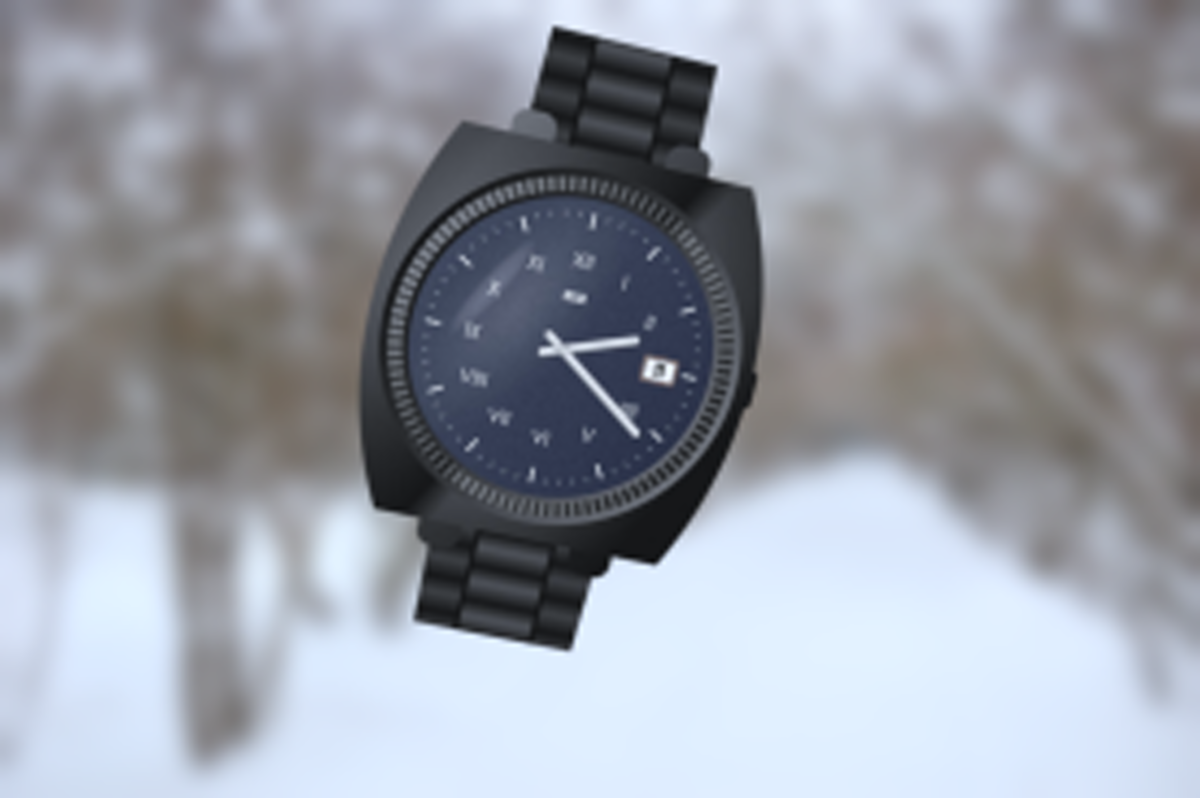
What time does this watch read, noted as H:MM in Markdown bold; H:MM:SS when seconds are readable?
**2:21**
